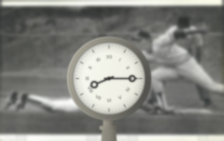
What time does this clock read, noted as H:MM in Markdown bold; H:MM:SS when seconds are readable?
**8:15**
